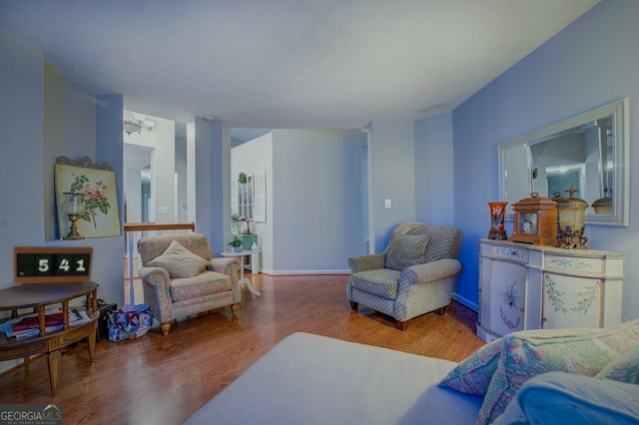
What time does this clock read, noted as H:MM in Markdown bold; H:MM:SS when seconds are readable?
**5:41**
